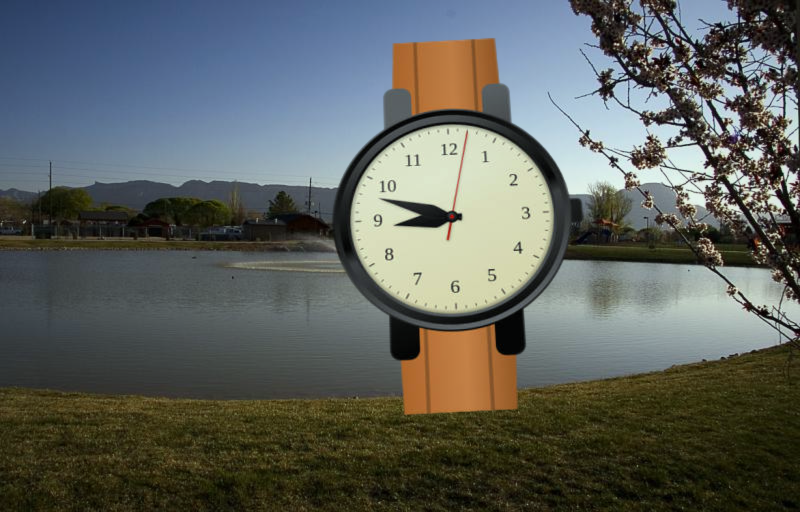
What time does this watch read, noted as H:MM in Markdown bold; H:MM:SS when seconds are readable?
**8:48:02**
